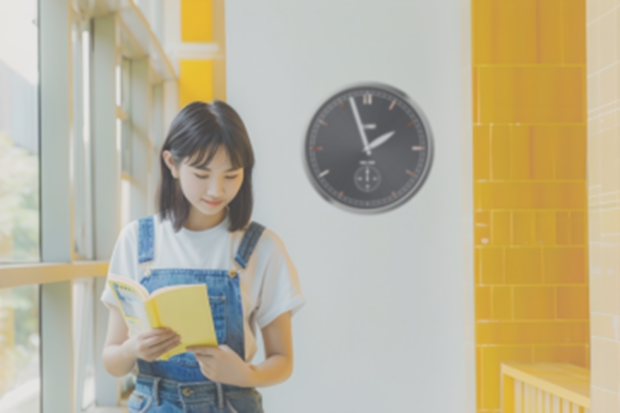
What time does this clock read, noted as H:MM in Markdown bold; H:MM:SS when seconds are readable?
**1:57**
